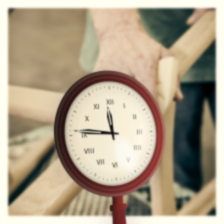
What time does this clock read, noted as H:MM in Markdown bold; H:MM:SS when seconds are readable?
**11:46**
